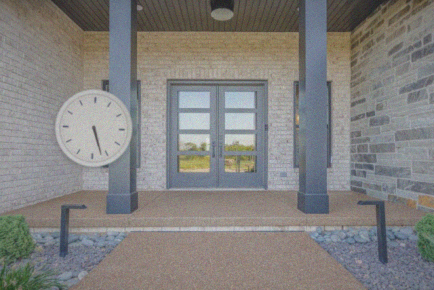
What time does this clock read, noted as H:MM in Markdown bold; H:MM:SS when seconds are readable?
**5:27**
